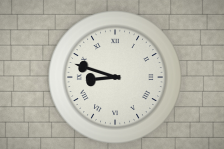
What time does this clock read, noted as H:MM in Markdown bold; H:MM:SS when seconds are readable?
**8:48**
